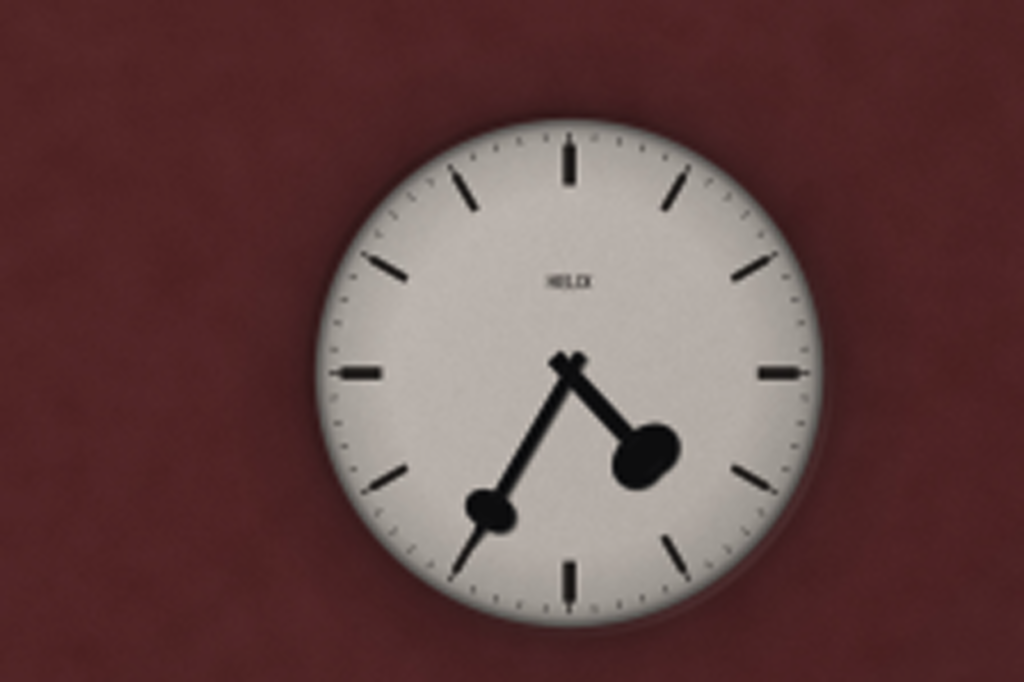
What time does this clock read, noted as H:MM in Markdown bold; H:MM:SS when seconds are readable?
**4:35**
